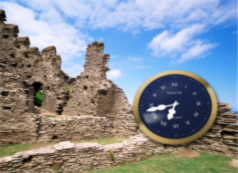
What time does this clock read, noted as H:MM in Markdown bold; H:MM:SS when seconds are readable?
**6:43**
